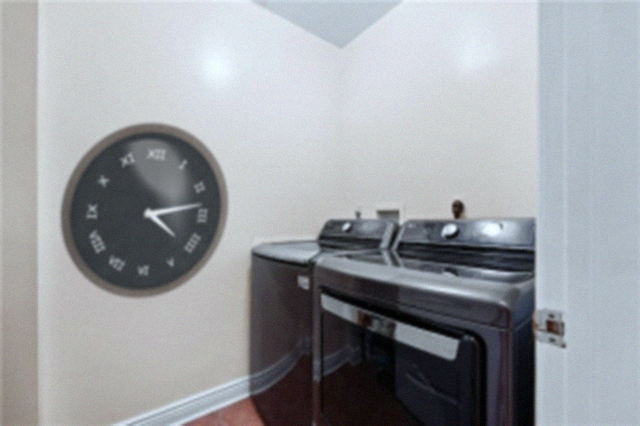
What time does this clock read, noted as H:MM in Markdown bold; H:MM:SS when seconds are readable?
**4:13**
